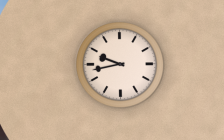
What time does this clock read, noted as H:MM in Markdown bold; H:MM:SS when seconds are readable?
**9:43**
